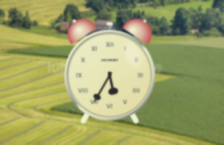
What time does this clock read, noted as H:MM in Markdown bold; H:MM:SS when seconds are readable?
**5:35**
